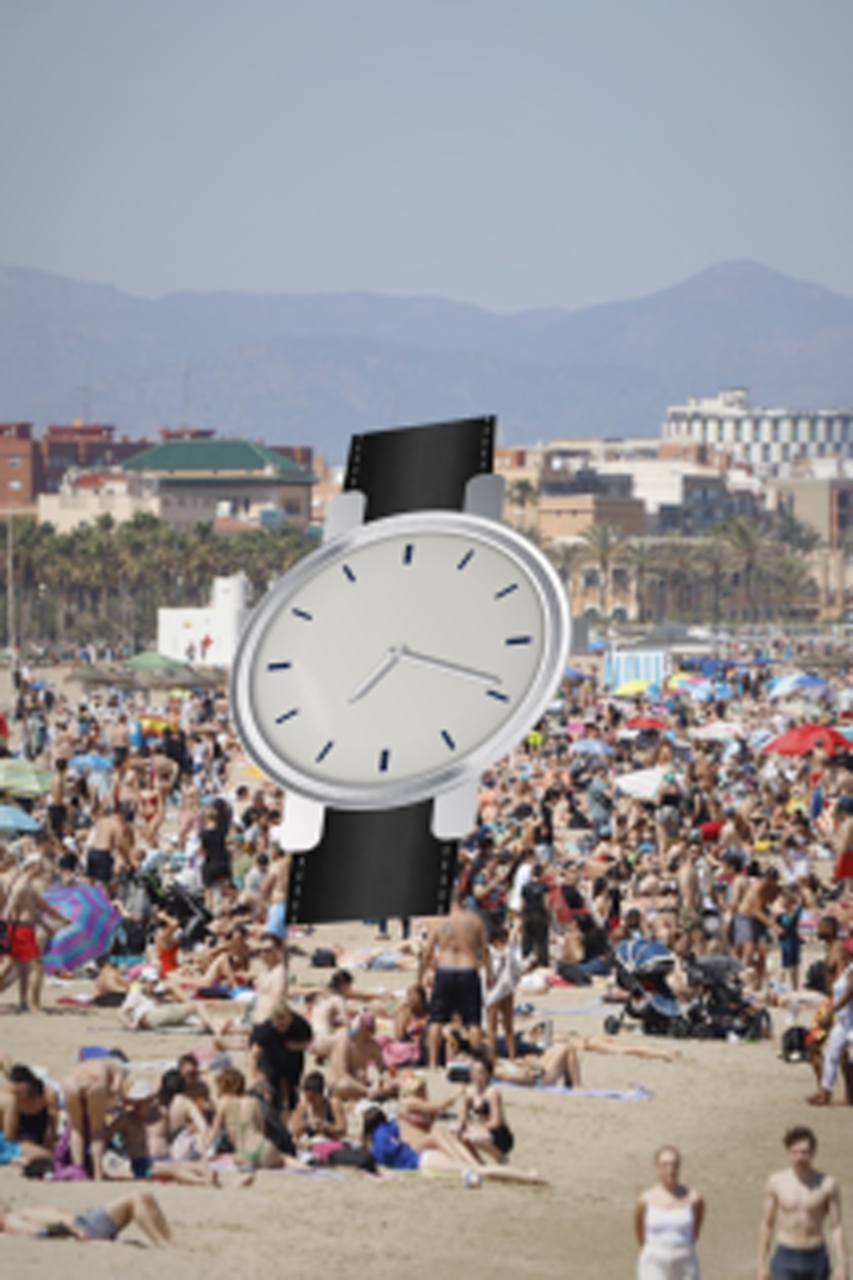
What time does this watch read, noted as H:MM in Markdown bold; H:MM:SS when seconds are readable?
**7:19**
